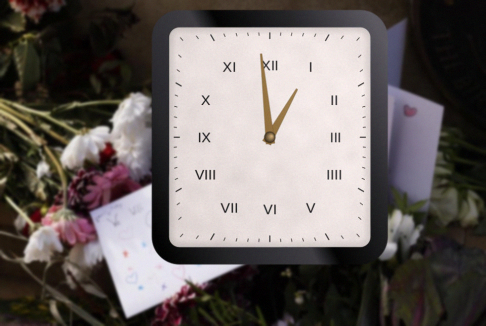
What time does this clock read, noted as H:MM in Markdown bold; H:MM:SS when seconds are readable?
**12:59**
